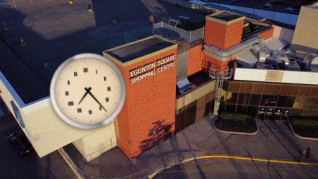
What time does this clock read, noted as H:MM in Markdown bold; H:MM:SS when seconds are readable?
**7:24**
